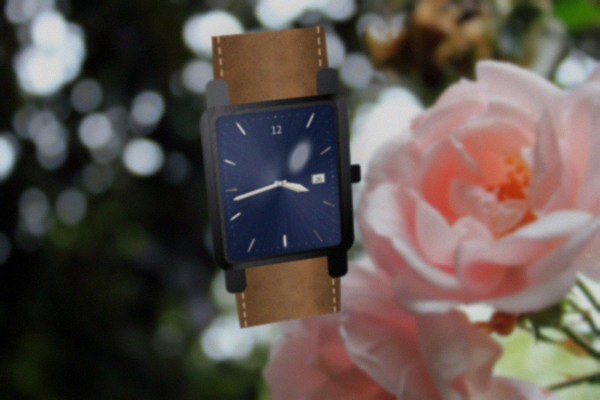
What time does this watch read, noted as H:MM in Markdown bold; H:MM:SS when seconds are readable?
**3:43**
